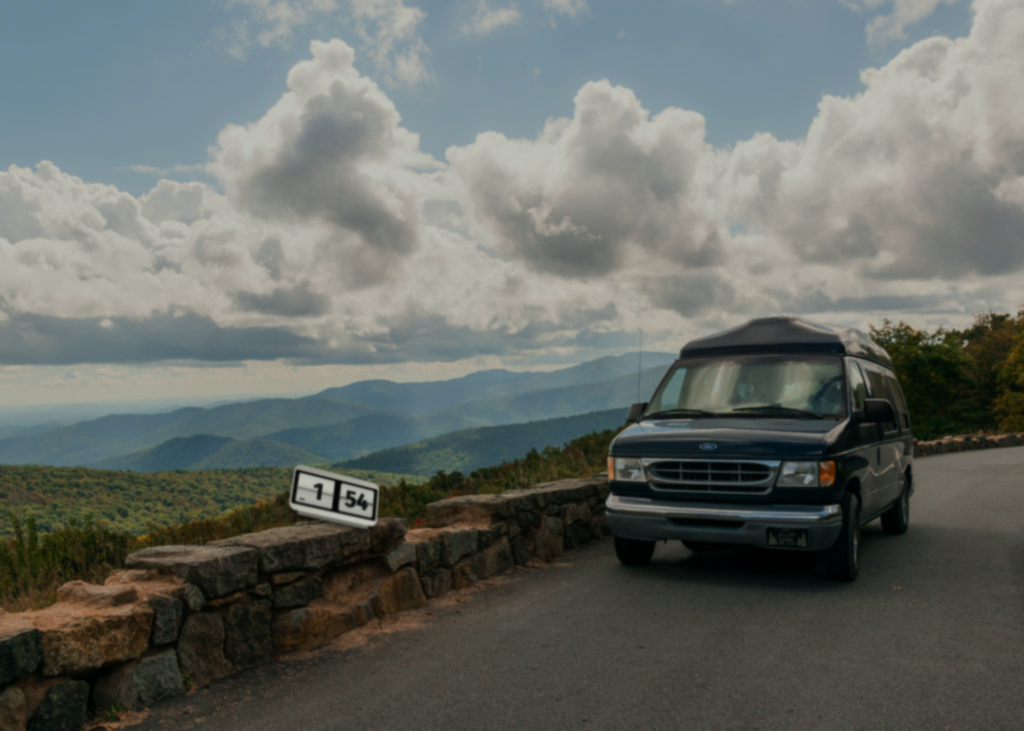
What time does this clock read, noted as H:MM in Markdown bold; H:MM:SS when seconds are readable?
**1:54**
